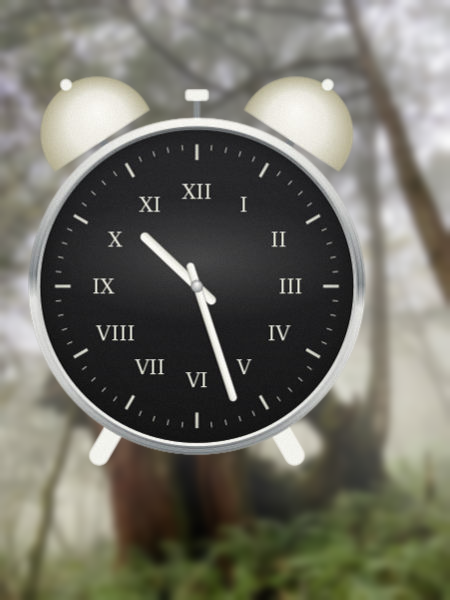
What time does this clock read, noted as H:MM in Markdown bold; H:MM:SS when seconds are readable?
**10:27**
